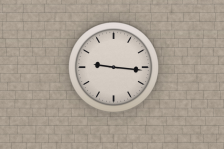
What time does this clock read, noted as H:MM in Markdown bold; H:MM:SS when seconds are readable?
**9:16**
